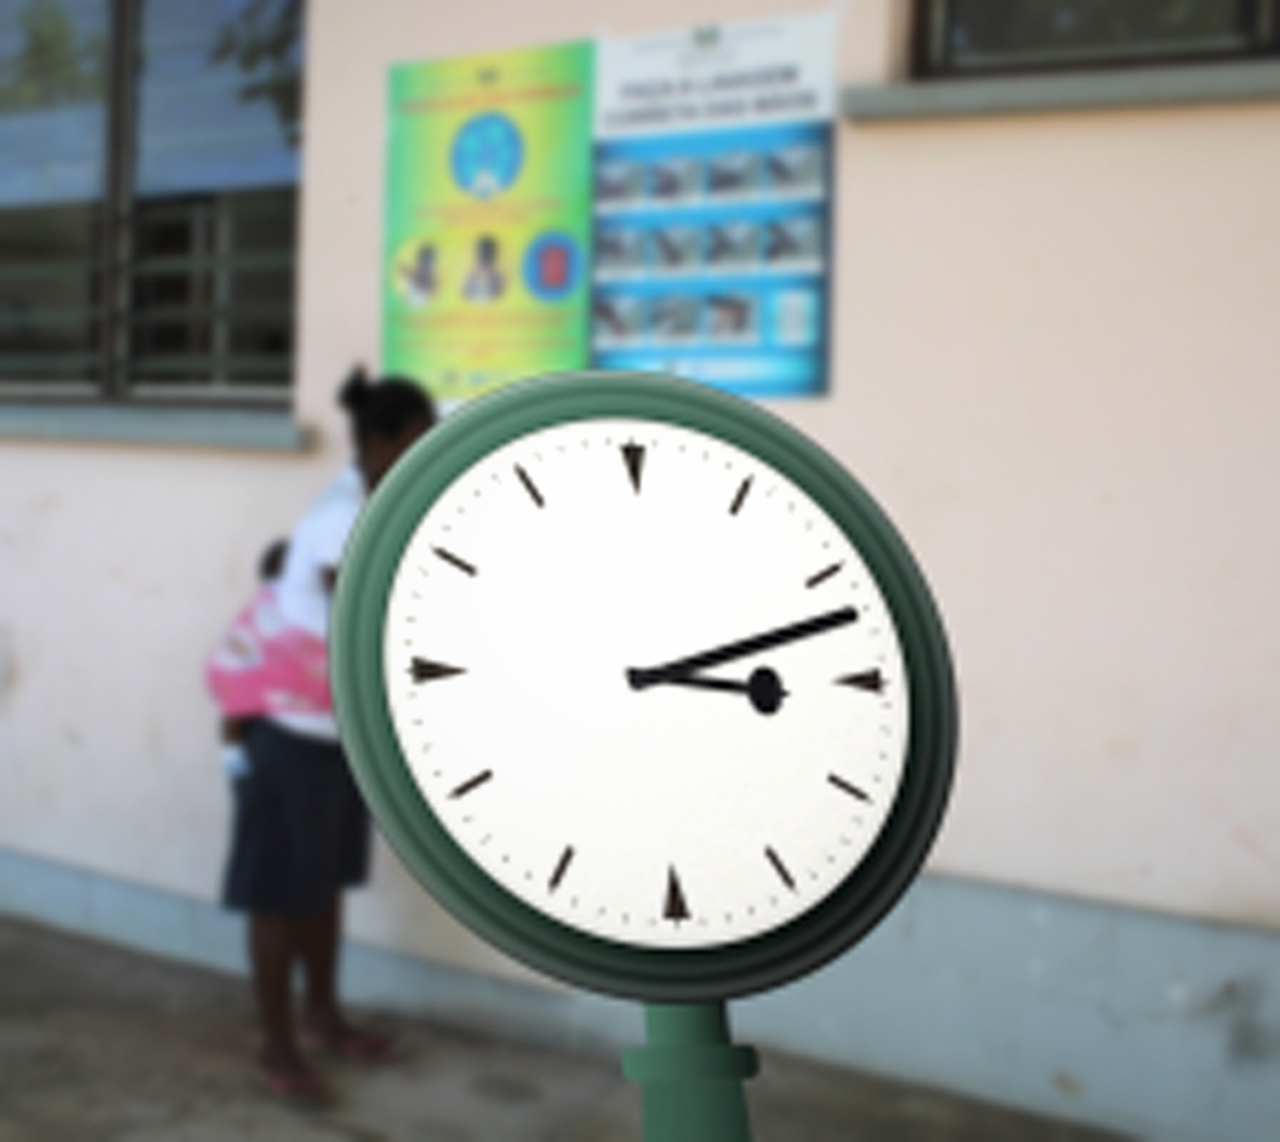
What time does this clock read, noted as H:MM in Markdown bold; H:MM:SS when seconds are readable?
**3:12**
